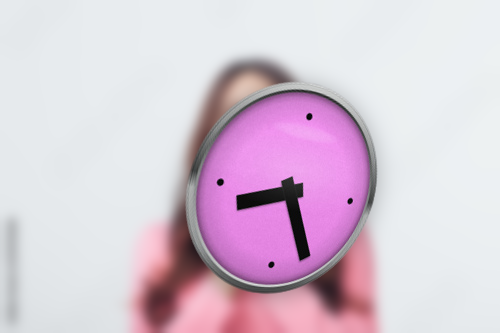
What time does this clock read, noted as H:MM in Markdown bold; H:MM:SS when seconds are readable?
**8:25**
